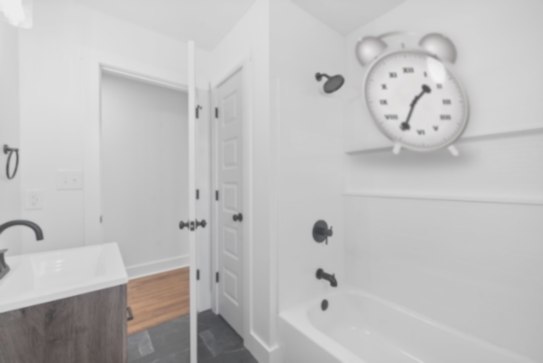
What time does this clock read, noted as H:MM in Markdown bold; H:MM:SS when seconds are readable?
**1:35**
